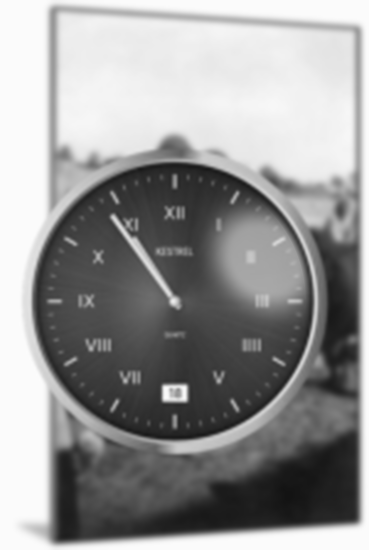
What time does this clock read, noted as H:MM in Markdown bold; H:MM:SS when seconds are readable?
**10:54**
